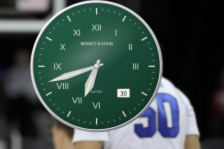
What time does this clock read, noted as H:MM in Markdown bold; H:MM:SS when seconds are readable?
**6:42**
